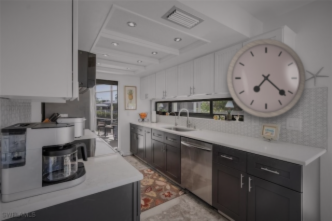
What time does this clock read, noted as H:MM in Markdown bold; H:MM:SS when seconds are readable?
**7:22**
